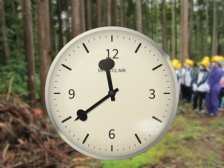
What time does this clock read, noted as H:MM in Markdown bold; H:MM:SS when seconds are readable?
**11:39**
